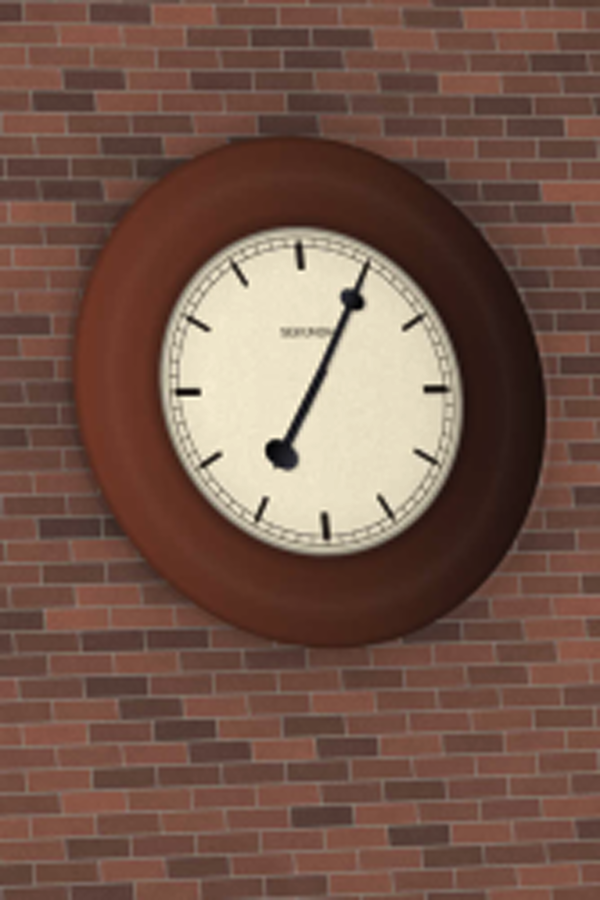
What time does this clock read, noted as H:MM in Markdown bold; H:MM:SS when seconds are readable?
**7:05**
